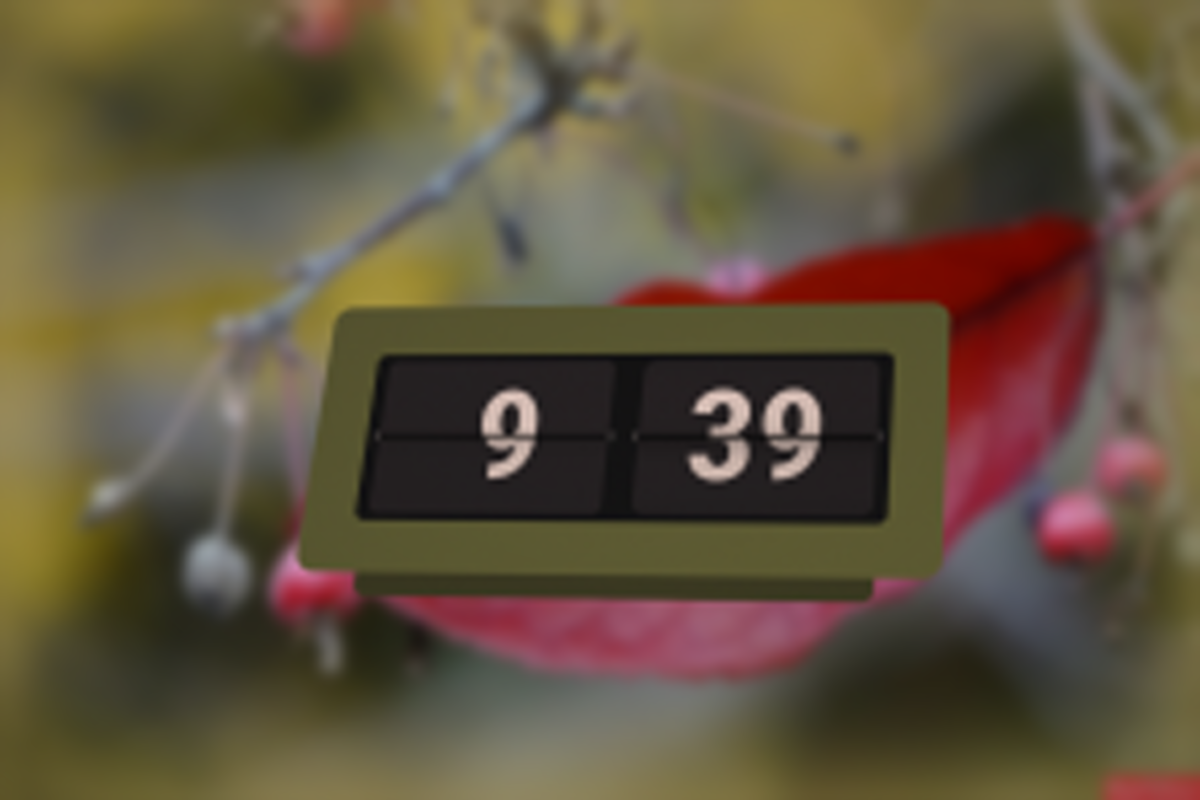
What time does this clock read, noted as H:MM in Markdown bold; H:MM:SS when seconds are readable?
**9:39**
